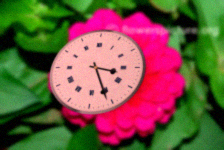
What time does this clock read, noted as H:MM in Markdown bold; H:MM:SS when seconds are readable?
**3:26**
